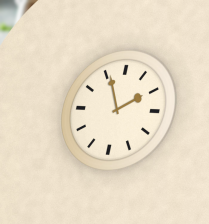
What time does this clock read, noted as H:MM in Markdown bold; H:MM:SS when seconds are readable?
**1:56**
